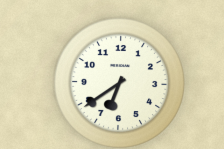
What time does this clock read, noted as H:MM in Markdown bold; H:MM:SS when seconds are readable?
**6:39**
